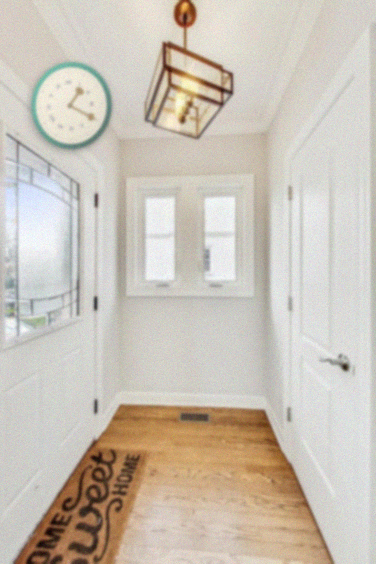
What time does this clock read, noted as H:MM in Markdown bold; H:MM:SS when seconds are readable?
**1:20**
